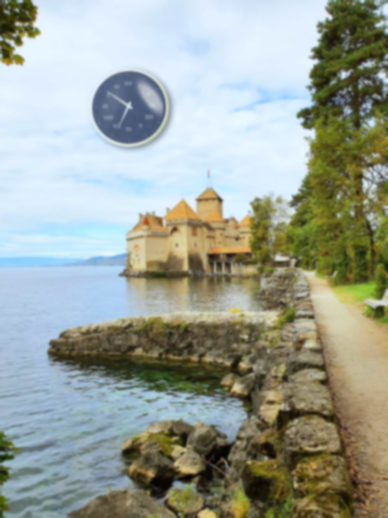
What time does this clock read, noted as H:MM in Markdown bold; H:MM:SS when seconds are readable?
**6:51**
